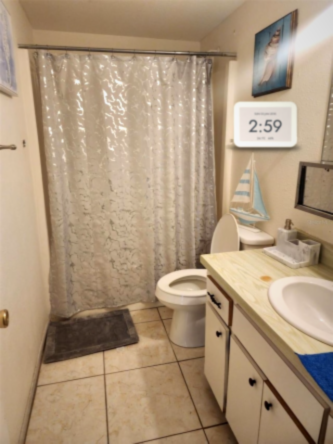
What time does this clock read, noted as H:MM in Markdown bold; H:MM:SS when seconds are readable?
**2:59**
